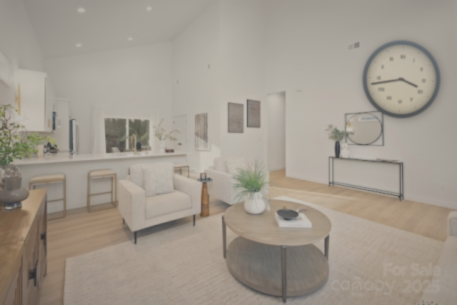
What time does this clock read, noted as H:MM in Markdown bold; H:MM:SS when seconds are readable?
**3:43**
